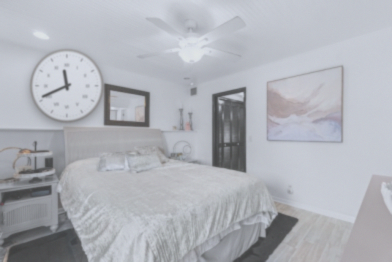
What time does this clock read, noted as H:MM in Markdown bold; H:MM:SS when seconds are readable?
**11:41**
